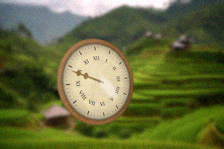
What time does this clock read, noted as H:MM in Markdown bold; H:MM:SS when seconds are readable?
**9:49**
